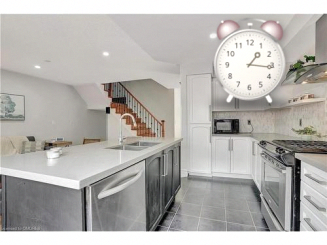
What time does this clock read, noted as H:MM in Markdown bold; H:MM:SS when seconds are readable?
**1:16**
